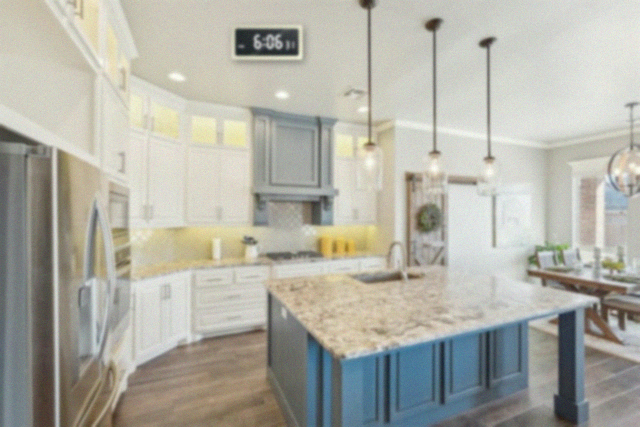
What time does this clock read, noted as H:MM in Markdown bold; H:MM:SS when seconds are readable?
**6:06**
